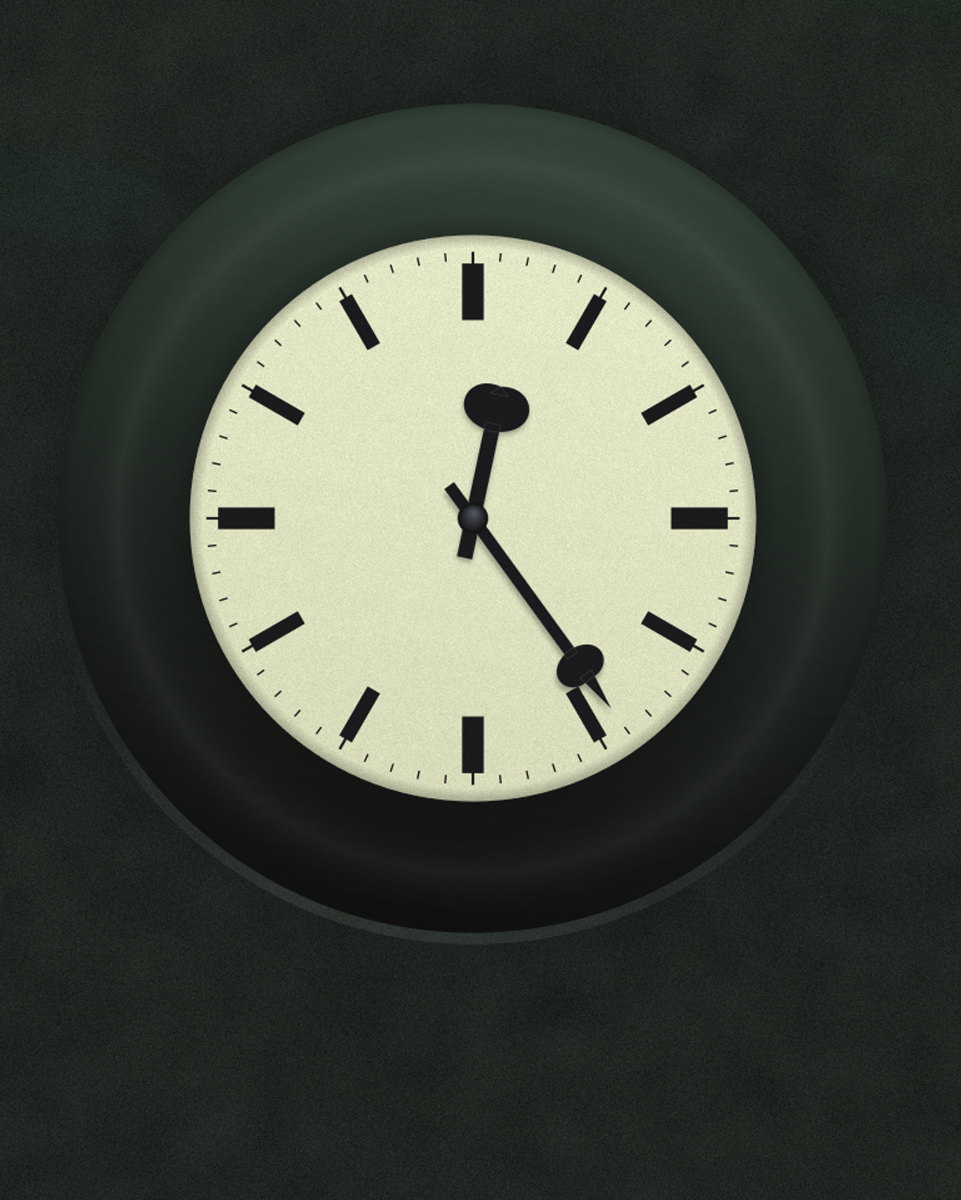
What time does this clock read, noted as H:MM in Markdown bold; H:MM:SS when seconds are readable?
**12:24**
